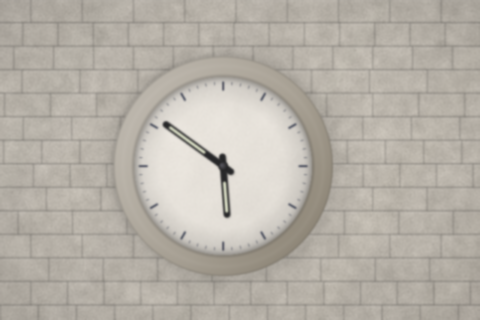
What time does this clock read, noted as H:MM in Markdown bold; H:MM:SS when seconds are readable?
**5:51**
